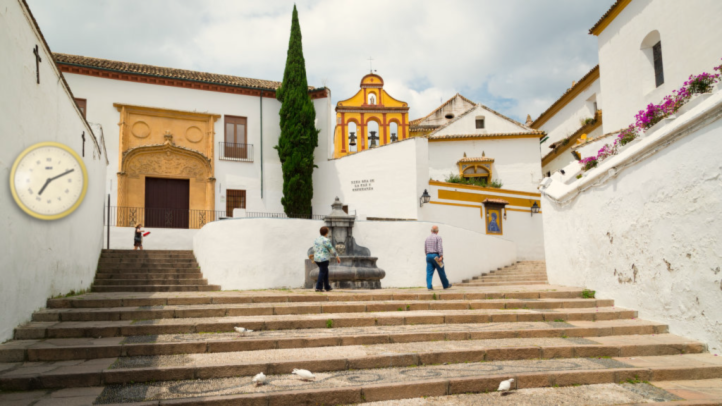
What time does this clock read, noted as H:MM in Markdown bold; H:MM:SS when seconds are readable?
**7:11**
